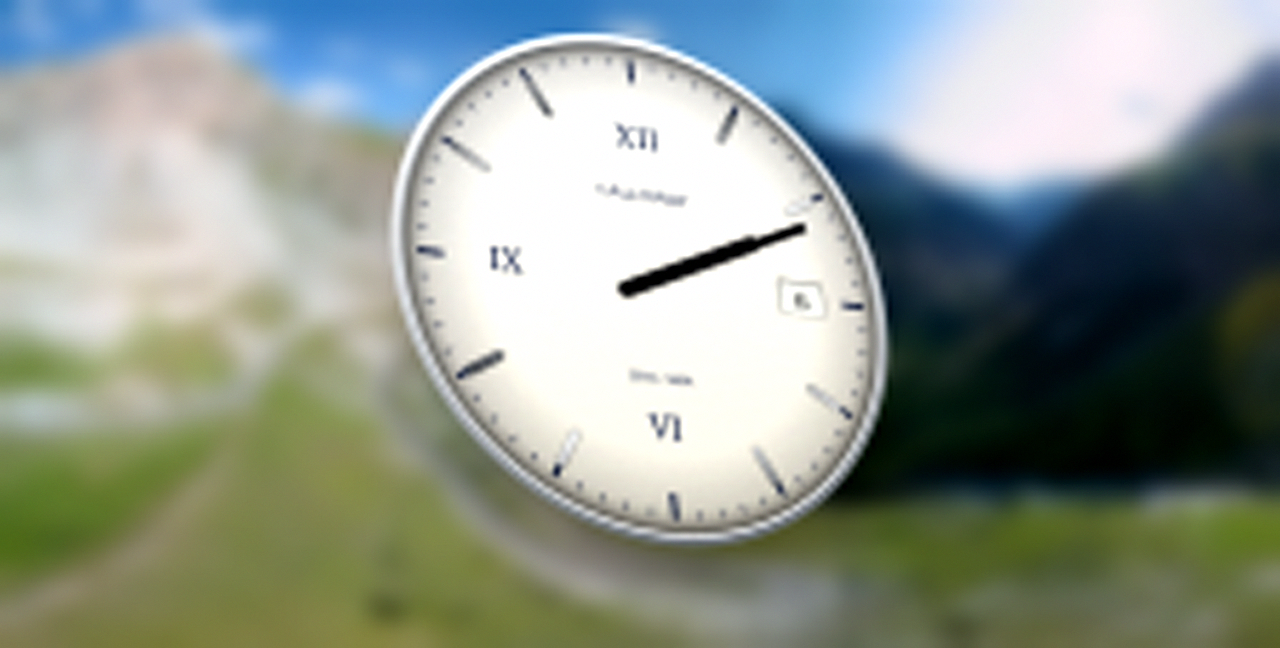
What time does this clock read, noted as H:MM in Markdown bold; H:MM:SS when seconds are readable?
**2:11**
